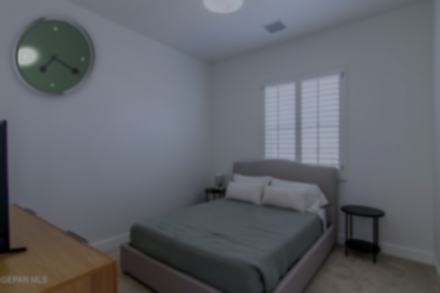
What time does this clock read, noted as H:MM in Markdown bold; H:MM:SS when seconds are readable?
**7:20**
